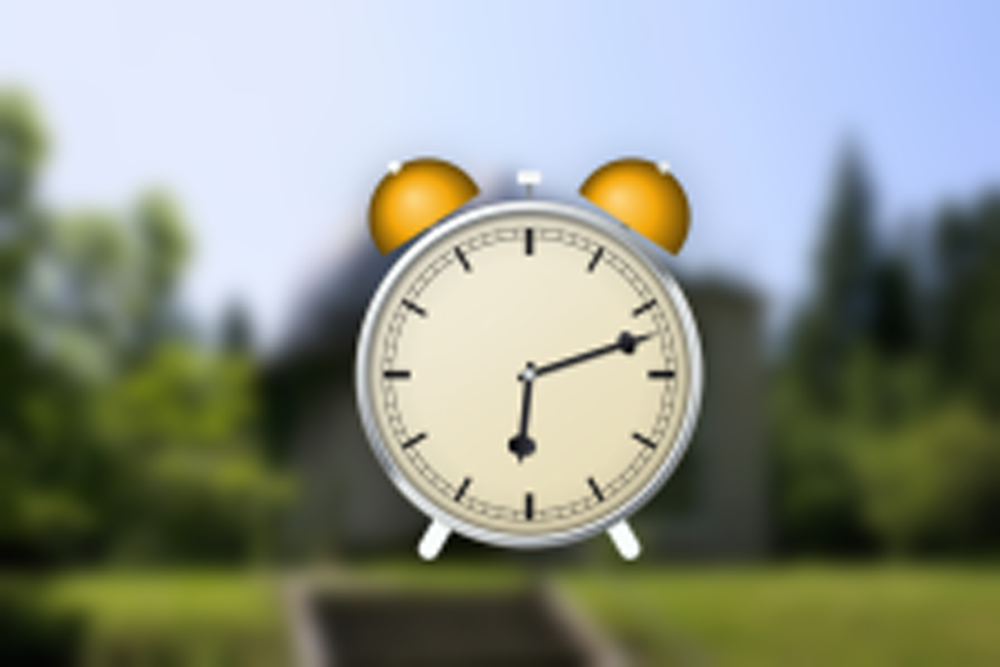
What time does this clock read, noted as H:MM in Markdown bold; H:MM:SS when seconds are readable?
**6:12**
